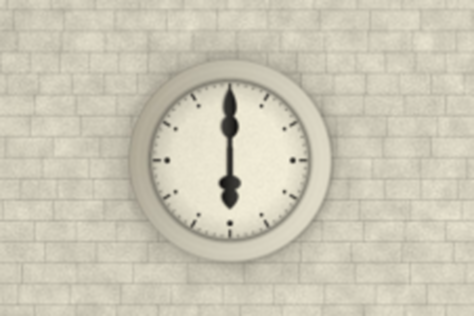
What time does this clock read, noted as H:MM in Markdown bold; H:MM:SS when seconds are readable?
**6:00**
